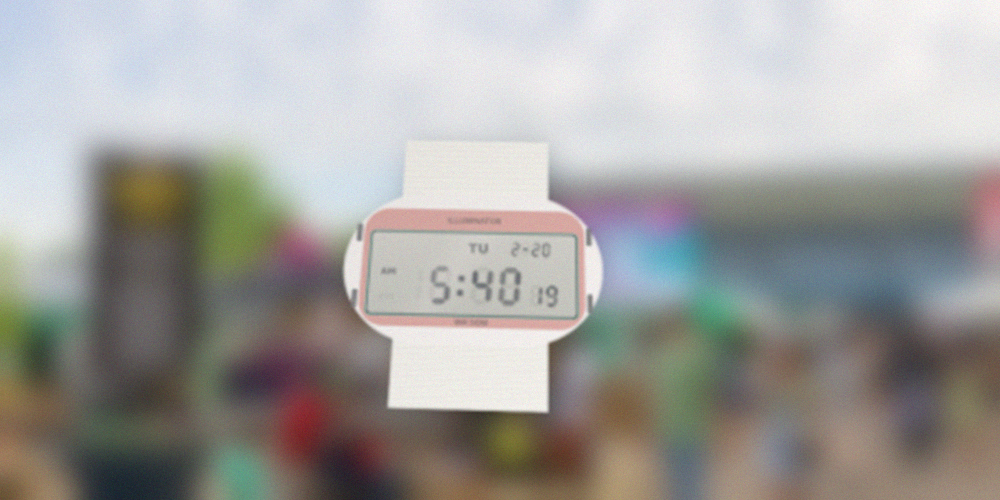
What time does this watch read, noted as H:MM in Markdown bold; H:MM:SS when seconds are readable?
**5:40:19**
